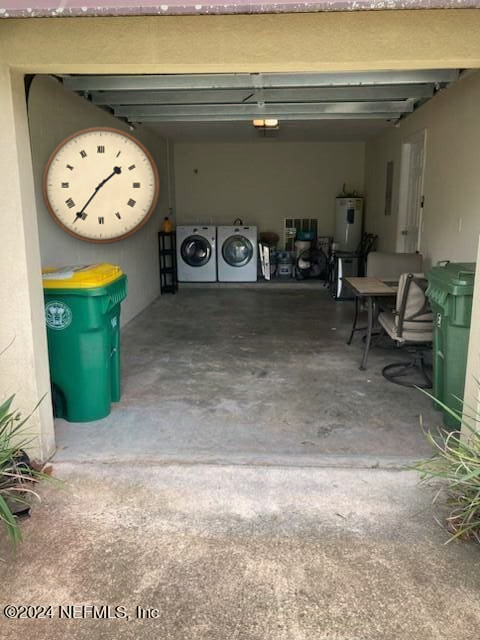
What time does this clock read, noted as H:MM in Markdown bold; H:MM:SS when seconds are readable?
**1:36**
